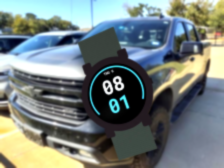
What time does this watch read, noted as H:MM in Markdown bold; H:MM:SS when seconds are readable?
**8:01**
